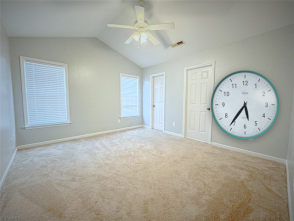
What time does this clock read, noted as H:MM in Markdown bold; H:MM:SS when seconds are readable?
**5:36**
